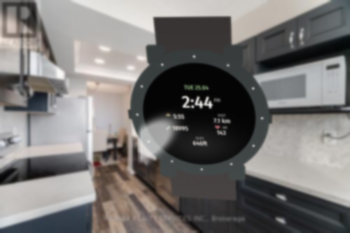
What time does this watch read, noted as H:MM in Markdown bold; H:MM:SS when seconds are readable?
**2:44**
